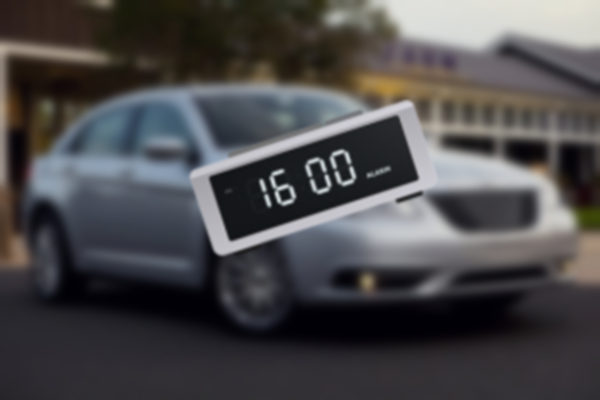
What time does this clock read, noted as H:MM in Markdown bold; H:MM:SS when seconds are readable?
**16:00**
